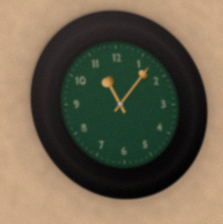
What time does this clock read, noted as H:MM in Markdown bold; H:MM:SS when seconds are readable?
**11:07**
